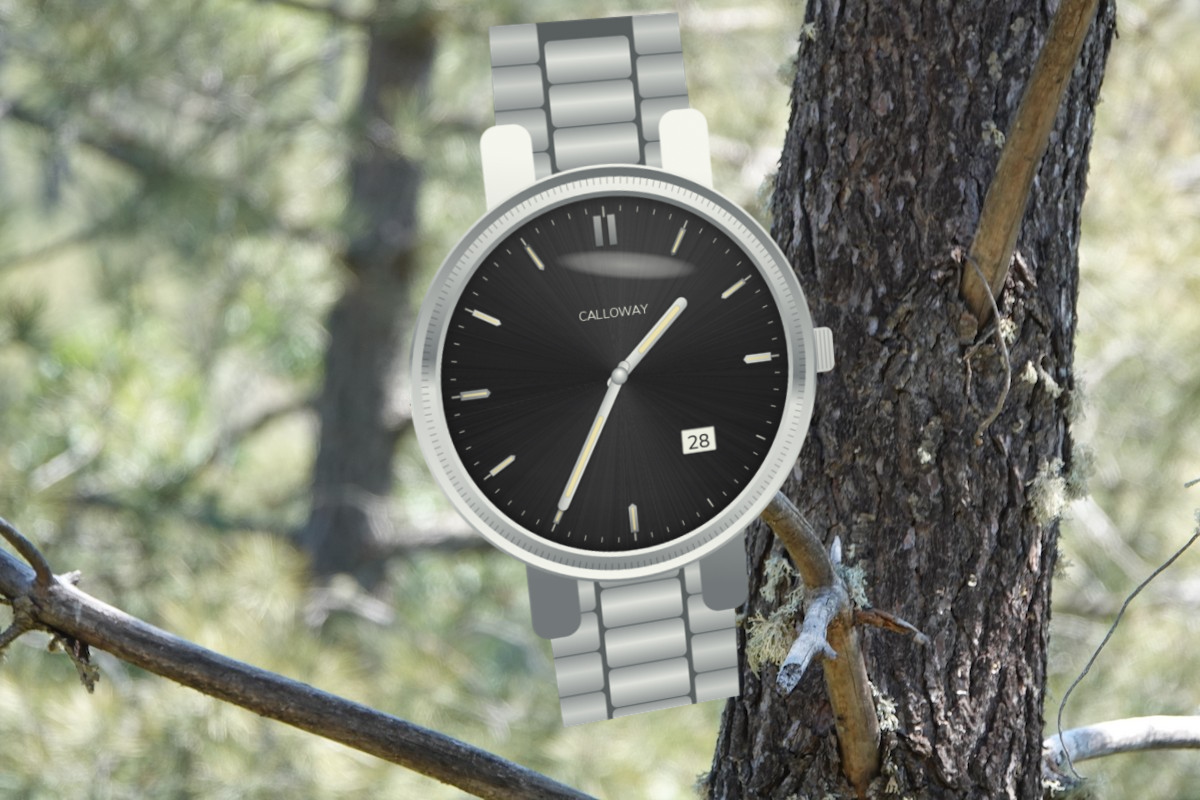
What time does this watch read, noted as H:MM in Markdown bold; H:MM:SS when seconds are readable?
**1:35**
